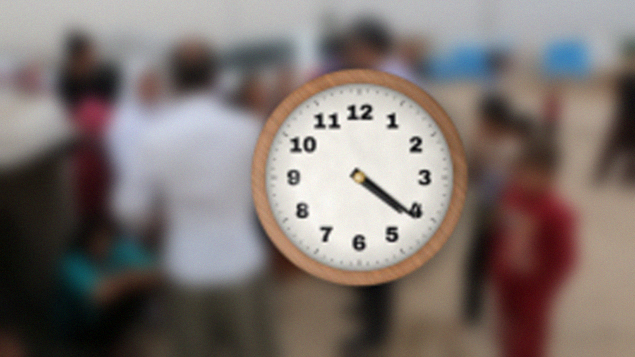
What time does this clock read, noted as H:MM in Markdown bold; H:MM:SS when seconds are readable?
**4:21**
